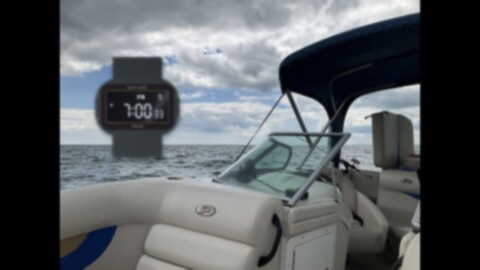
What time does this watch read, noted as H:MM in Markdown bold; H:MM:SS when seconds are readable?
**7:00**
